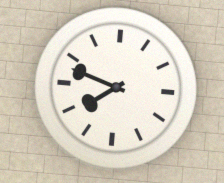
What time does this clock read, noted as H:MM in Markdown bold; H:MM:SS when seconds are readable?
**7:48**
